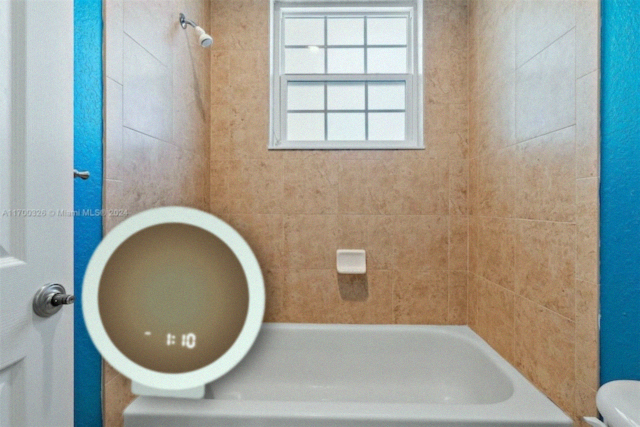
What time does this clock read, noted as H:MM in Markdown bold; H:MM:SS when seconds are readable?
**1:10**
